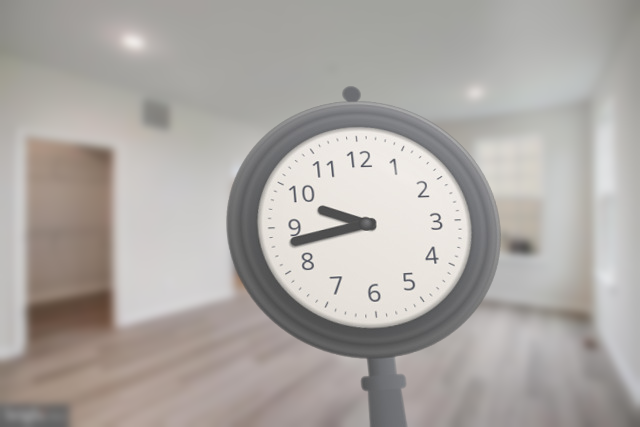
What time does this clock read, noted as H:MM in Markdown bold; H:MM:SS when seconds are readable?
**9:43**
